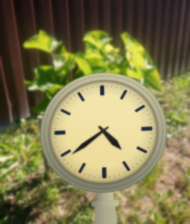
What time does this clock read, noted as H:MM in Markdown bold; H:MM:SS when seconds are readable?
**4:39**
